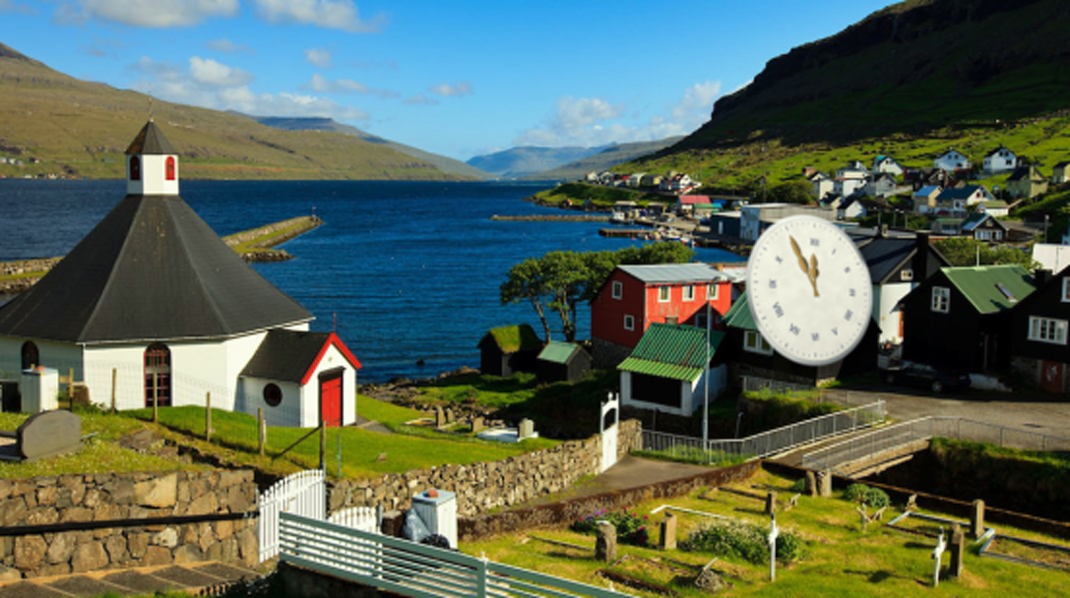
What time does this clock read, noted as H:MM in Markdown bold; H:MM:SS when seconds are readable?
**11:55**
